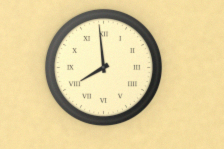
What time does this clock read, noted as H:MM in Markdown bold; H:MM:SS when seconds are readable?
**7:59**
